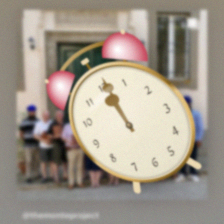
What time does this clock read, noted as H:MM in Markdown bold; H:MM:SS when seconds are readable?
**12:01**
